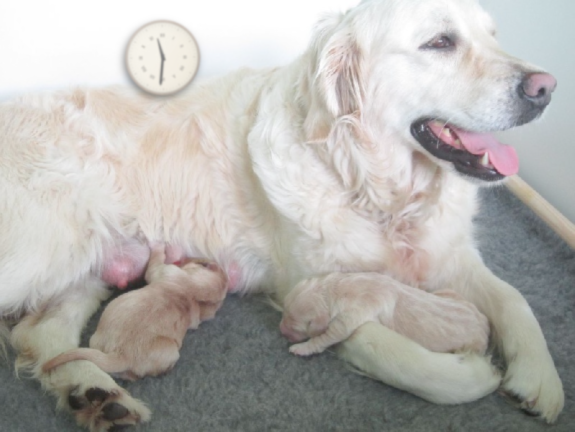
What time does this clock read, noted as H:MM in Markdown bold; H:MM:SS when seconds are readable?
**11:31**
